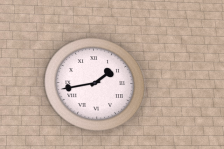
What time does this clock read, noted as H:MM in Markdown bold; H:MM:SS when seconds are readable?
**1:43**
